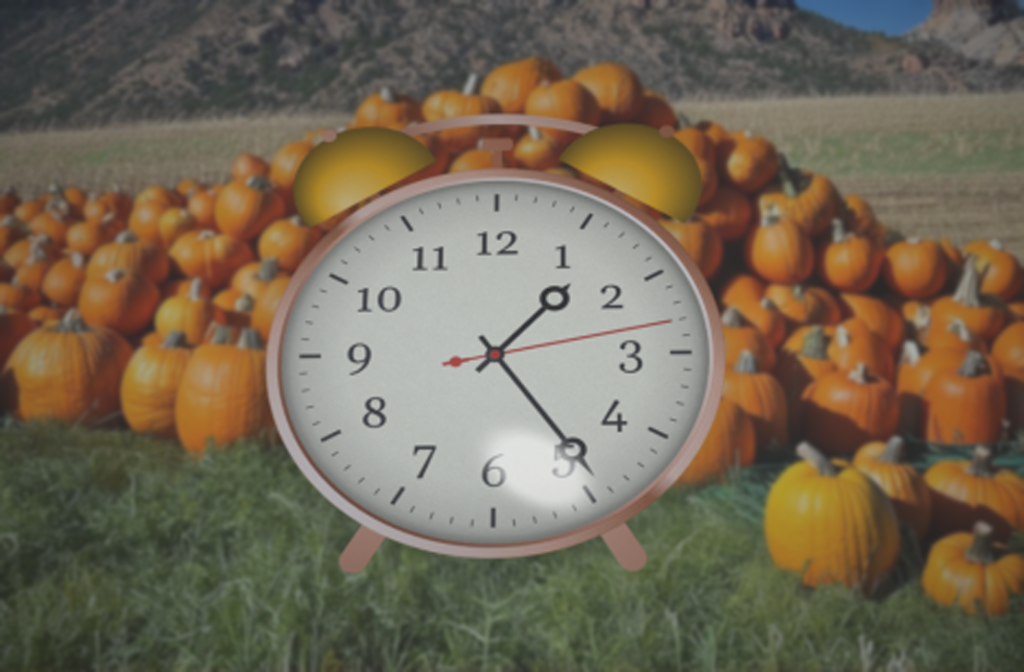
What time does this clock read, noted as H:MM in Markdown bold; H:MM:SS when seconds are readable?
**1:24:13**
